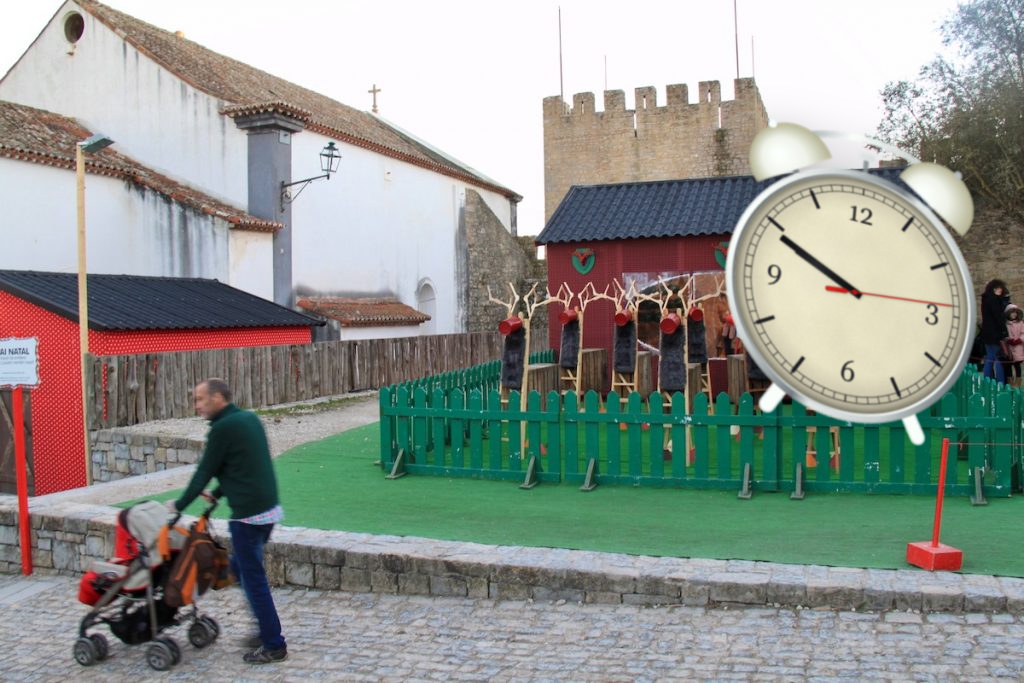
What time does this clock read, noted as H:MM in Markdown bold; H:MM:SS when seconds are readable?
**9:49:14**
